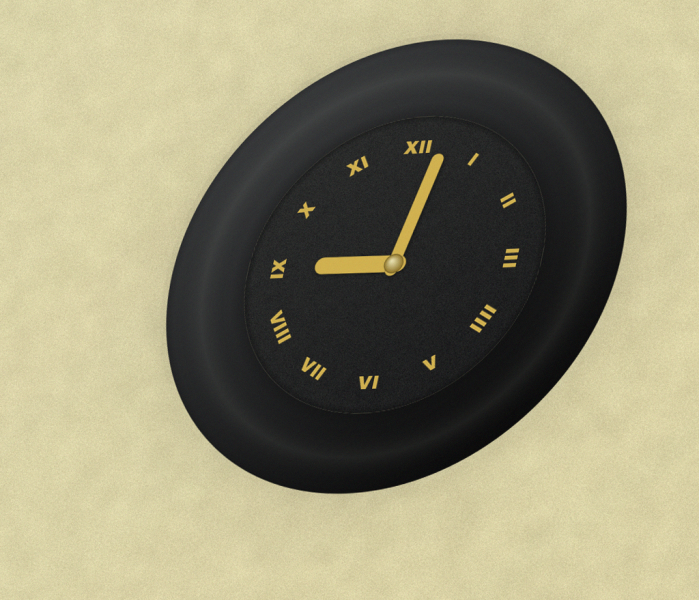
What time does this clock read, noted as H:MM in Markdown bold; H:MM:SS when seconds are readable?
**9:02**
